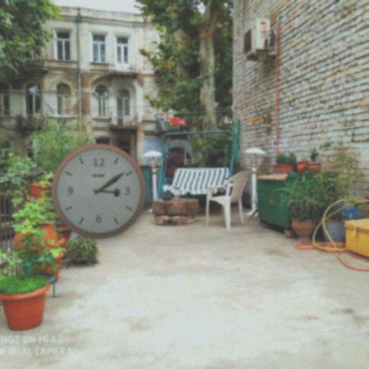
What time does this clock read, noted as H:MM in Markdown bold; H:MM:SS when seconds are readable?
**3:09**
